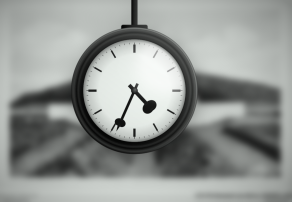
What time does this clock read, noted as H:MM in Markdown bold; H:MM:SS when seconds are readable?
**4:34**
